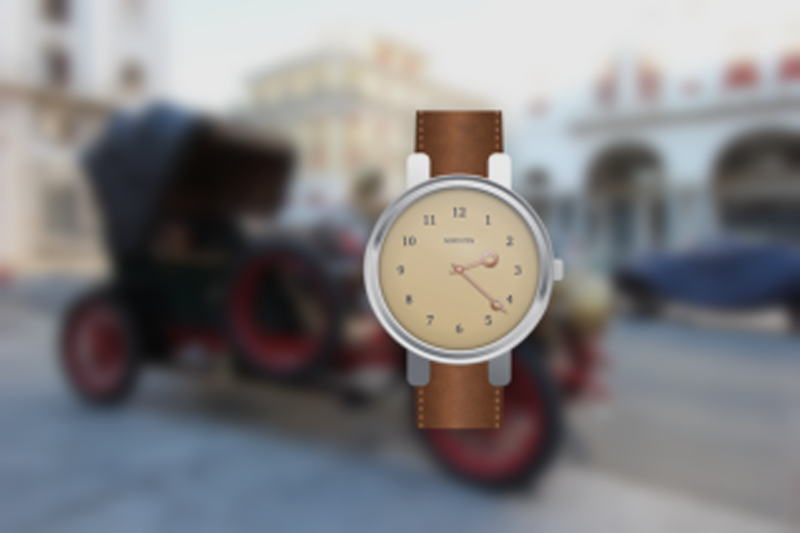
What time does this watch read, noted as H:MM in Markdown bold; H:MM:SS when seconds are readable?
**2:22**
